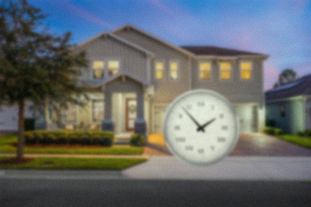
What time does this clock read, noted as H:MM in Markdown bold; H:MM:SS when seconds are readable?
**1:53**
